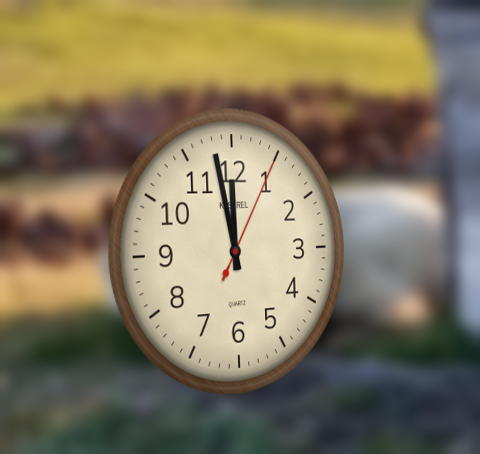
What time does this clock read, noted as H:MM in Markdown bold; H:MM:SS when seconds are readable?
**11:58:05**
